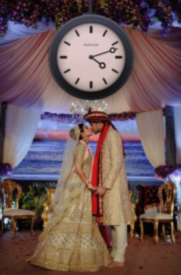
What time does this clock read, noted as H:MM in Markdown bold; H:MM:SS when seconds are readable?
**4:12**
